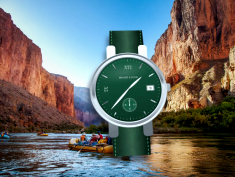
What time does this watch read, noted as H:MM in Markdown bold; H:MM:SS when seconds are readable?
**1:37**
